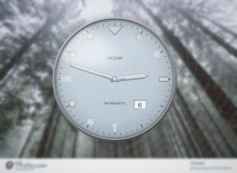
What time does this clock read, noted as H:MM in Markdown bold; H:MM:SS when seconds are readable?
**2:48**
